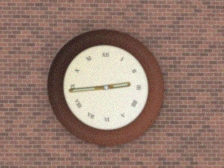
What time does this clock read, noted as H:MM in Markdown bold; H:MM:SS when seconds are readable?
**2:44**
